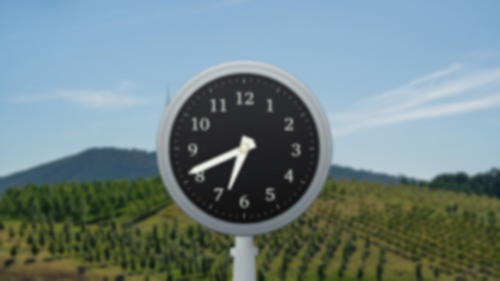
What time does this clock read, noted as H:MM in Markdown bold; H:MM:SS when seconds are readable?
**6:41**
